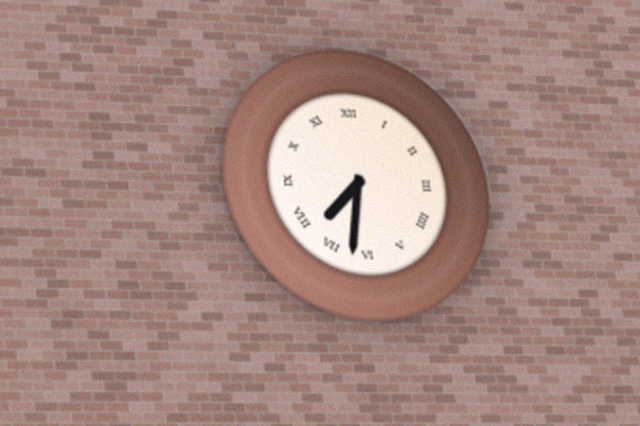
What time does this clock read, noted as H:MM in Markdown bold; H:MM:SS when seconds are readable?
**7:32**
